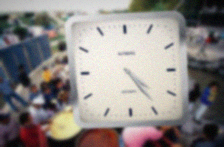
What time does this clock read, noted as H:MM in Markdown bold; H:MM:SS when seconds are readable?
**4:24**
